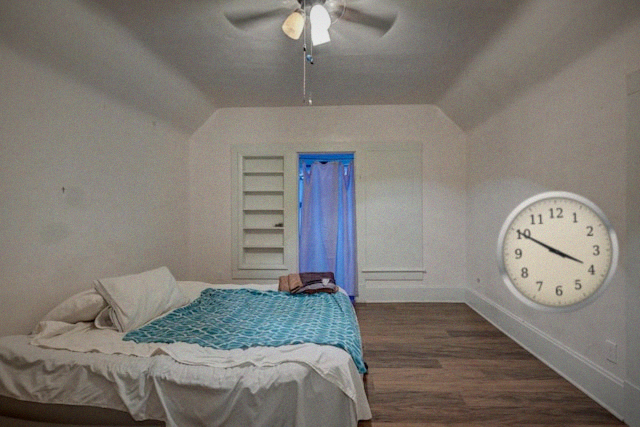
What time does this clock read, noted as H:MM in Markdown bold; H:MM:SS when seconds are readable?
**3:50**
